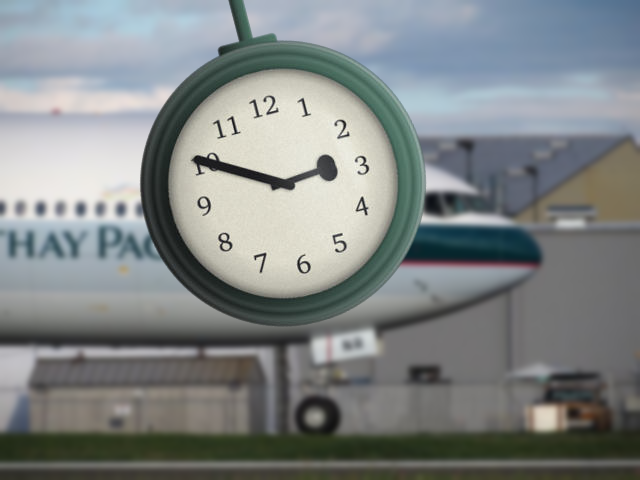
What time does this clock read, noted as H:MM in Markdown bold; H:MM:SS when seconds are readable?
**2:50**
